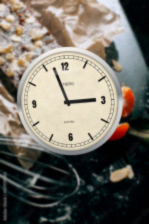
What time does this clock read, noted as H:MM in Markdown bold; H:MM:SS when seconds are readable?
**2:57**
